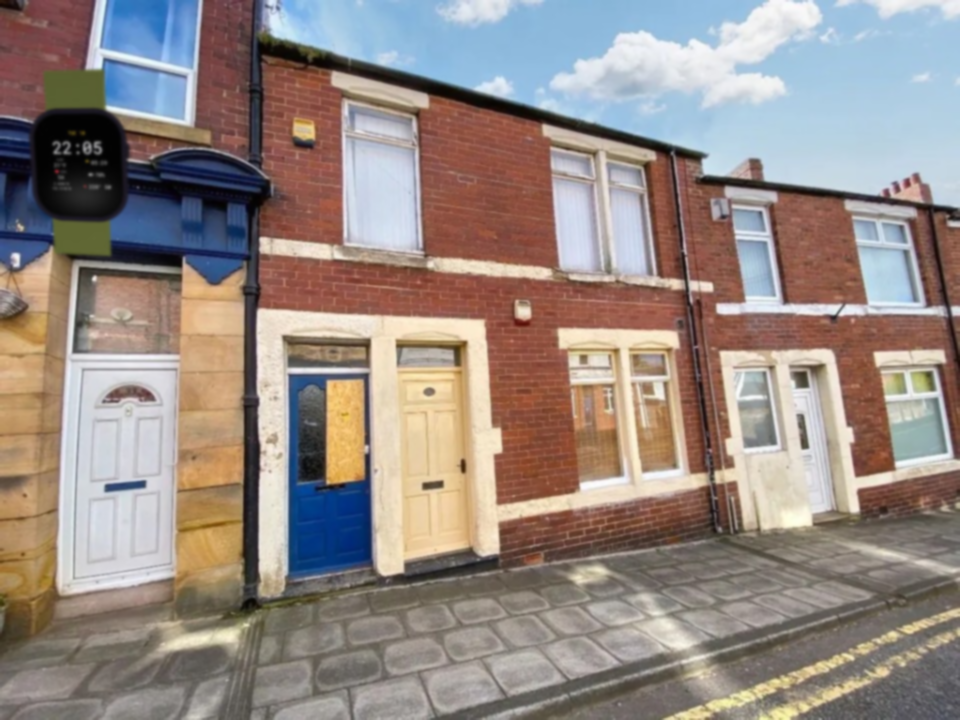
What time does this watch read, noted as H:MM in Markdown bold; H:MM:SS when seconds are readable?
**22:05**
